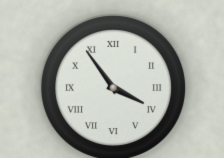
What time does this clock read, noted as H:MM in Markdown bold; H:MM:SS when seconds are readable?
**3:54**
